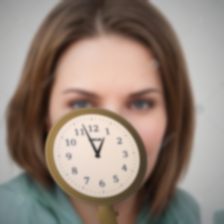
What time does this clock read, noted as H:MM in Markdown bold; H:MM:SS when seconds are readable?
**12:57**
